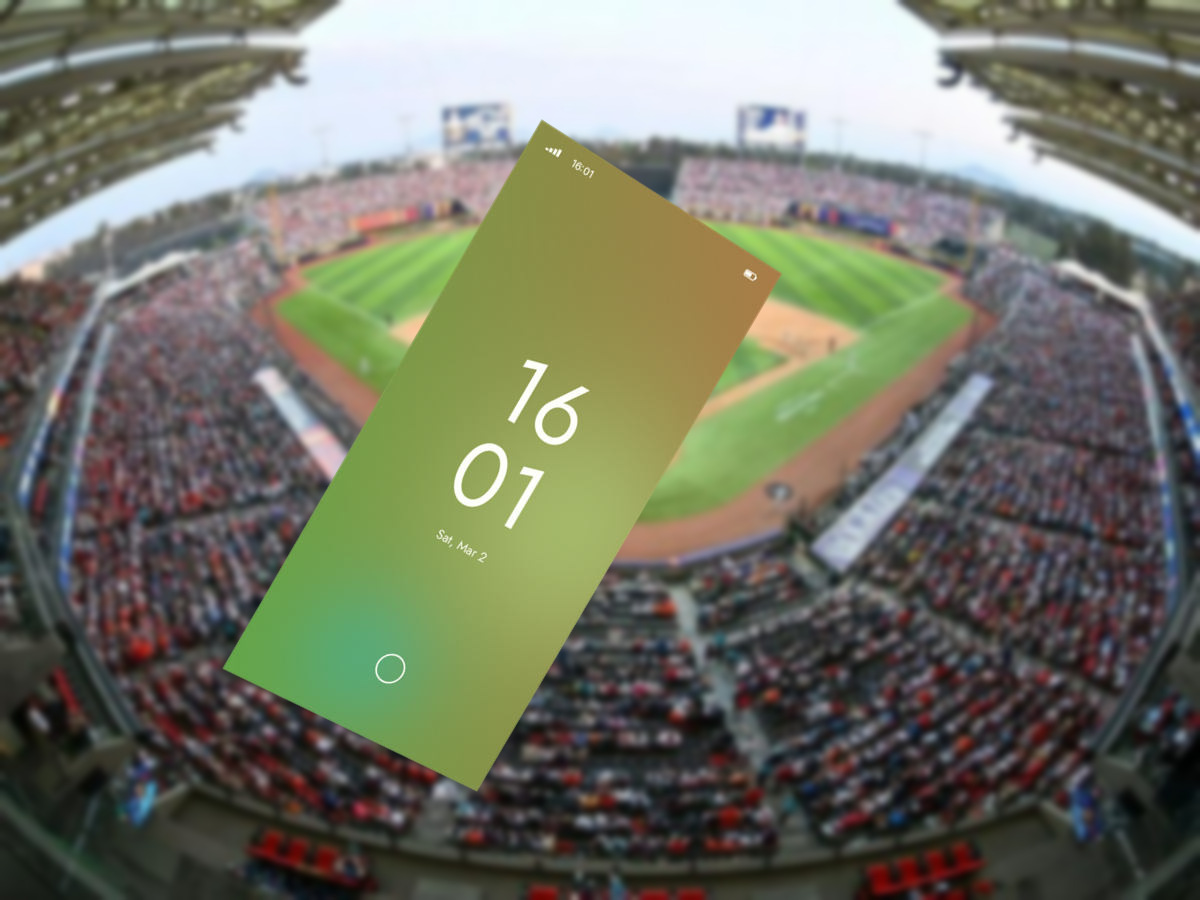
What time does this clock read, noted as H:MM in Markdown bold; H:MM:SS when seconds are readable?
**16:01**
